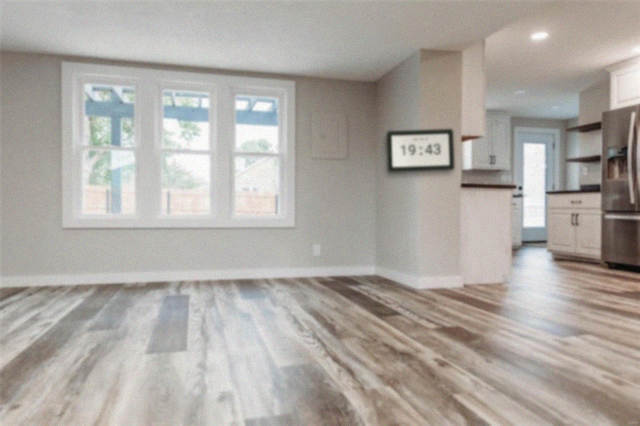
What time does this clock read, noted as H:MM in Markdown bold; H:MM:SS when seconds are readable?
**19:43**
